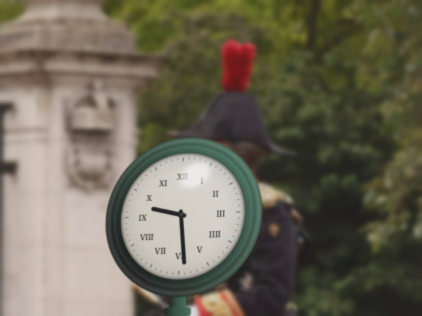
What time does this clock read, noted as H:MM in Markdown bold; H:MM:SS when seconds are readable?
**9:29**
